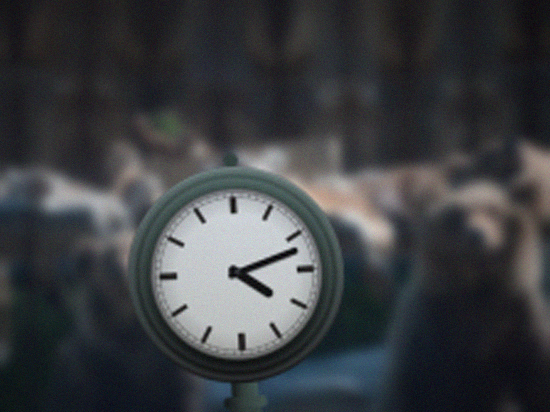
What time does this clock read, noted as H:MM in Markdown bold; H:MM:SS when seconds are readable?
**4:12**
